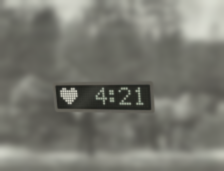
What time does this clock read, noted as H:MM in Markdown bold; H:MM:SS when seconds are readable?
**4:21**
